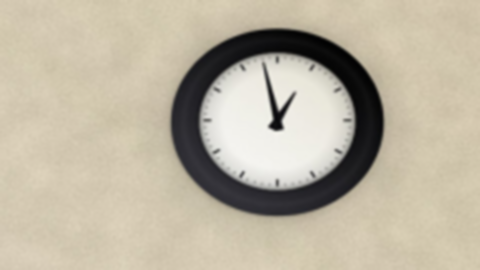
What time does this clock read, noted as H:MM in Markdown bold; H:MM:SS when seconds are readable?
**12:58**
